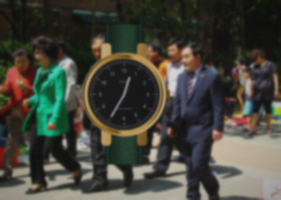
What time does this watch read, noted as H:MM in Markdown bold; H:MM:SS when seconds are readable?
**12:35**
